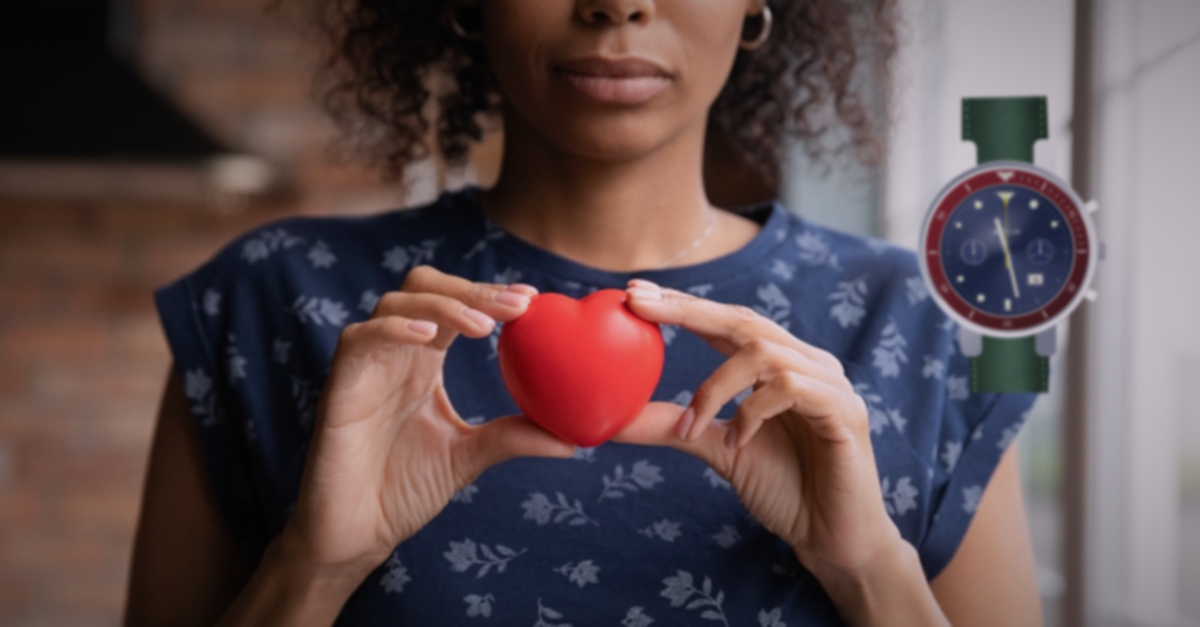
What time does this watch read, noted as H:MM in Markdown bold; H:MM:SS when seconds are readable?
**11:28**
